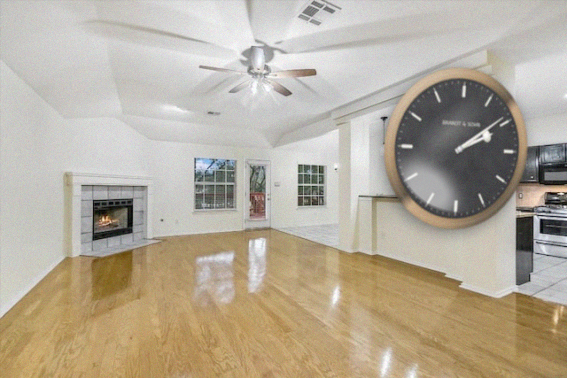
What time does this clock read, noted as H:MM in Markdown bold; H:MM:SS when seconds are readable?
**2:09**
